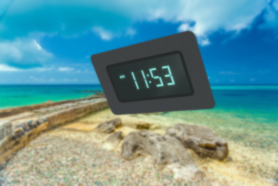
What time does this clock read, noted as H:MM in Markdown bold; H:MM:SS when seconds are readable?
**11:53**
